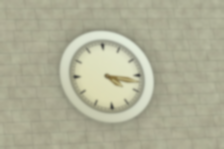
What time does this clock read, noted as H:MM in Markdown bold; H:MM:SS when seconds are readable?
**4:17**
